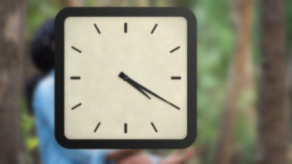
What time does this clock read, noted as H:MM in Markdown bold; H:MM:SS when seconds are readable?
**4:20**
